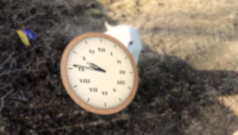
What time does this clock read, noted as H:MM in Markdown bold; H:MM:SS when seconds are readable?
**9:46**
